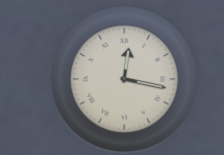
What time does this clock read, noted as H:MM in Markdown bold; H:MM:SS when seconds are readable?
**12:17**
